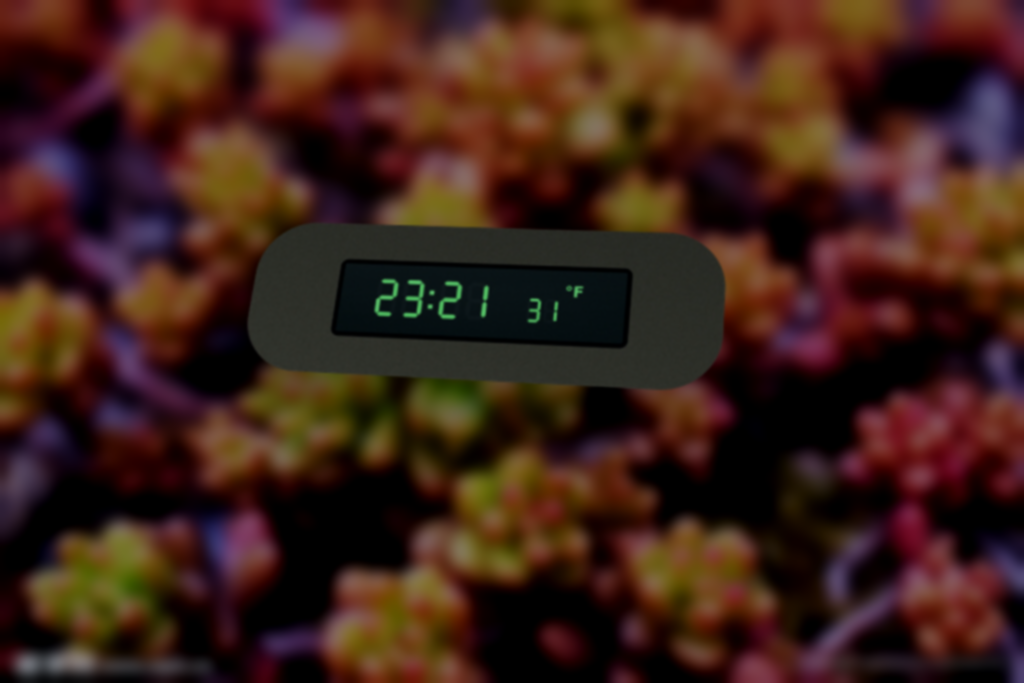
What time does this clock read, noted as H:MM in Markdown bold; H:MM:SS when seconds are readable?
**23:21**
